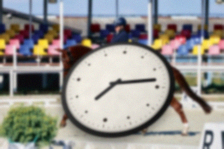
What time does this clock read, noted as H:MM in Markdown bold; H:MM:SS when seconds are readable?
**7:13**
